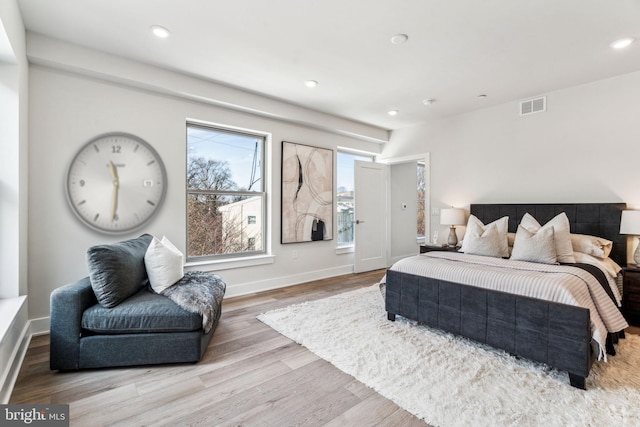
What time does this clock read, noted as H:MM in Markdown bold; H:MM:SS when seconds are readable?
**11:31**
